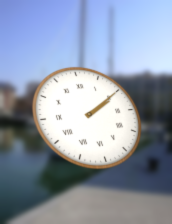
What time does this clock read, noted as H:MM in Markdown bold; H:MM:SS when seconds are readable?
**2:10**
